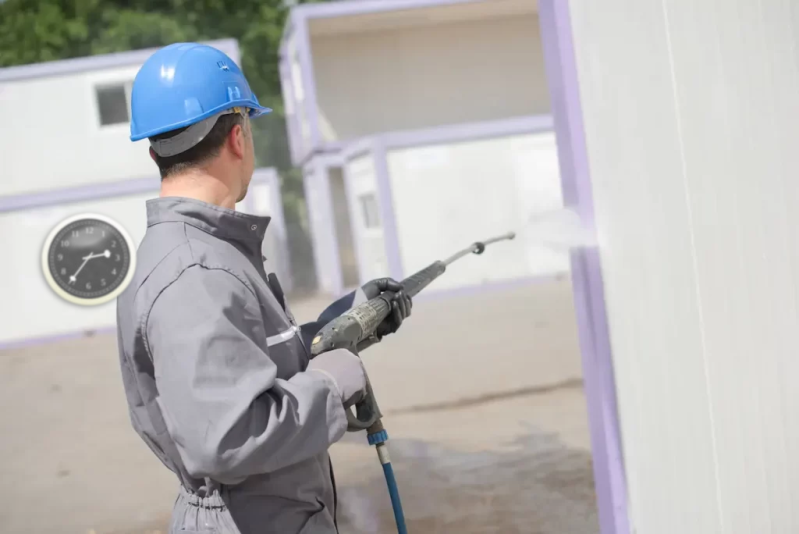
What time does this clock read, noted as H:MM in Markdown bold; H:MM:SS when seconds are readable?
**2:36**
